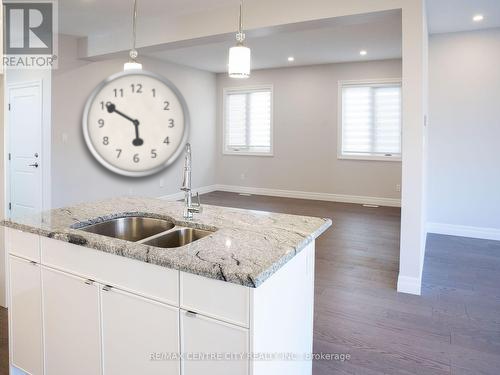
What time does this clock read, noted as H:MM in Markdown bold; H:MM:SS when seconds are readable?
**5:50**
